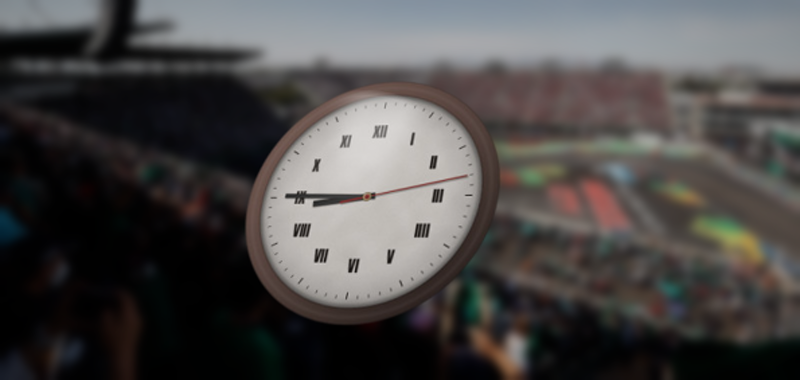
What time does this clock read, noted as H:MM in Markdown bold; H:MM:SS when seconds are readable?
**8:45:13**
